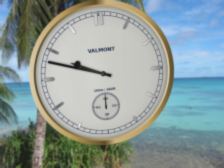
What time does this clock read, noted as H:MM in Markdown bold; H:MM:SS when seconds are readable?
**9:48**
